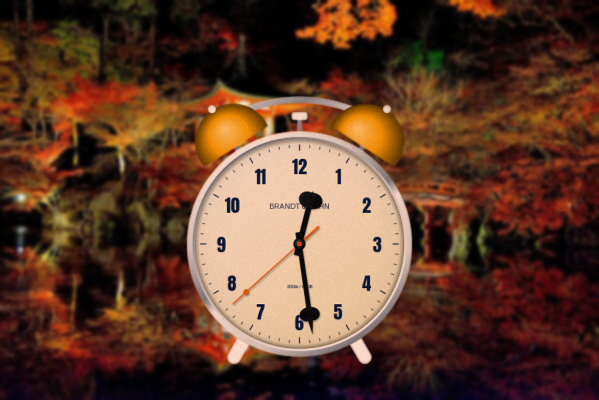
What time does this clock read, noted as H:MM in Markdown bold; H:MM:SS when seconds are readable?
**12:28:38**
